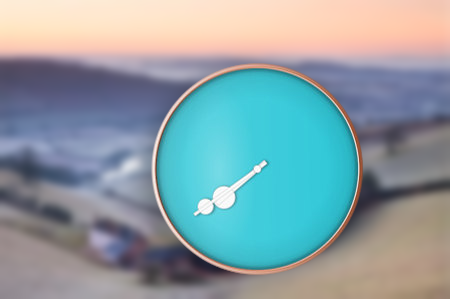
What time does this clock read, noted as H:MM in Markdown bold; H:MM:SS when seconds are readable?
**7:39**
